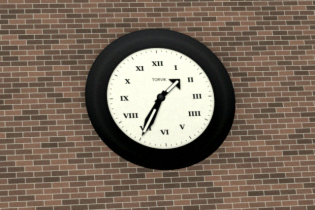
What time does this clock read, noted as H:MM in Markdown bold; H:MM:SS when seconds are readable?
**1:35**
